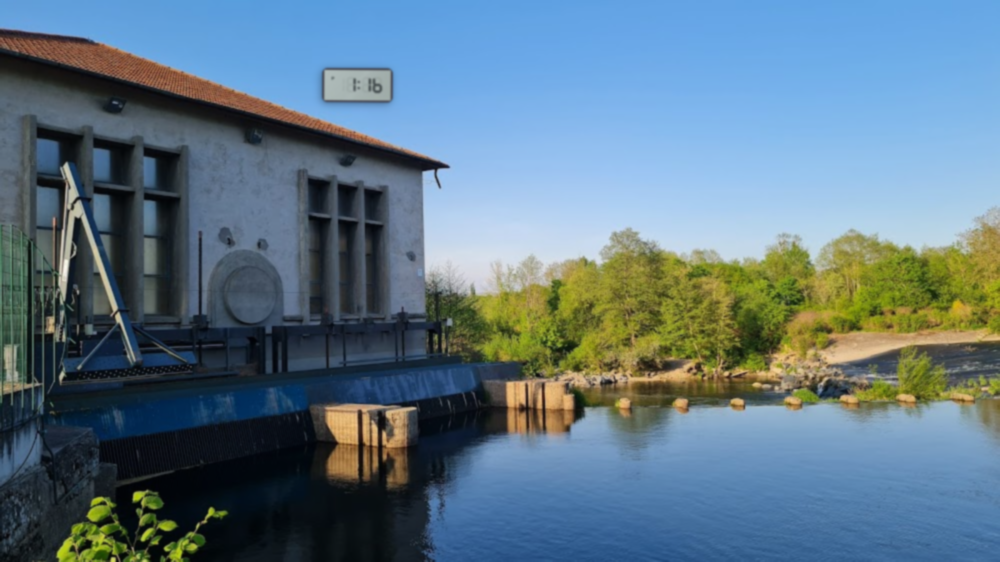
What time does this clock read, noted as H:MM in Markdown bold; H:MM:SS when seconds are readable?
**1:16**
